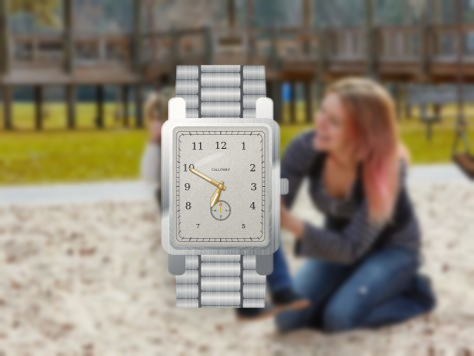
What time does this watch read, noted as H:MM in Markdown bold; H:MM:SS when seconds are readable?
**6:50**
